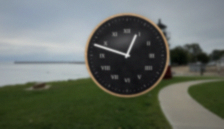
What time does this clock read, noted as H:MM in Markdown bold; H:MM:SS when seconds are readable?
**12:48**
